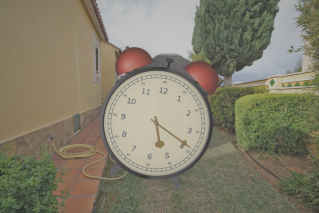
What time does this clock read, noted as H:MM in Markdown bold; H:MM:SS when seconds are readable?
**5:19**
